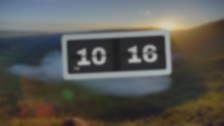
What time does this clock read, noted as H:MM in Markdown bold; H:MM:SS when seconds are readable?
**10:16**
